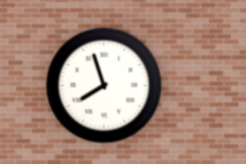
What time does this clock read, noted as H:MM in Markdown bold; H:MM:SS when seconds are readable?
**7:57**
